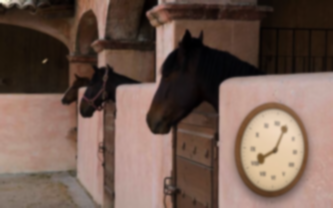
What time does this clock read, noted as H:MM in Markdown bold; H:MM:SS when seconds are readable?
**8:04**
